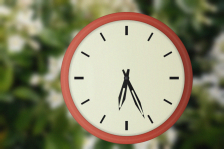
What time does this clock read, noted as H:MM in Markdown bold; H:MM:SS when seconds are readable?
**6:26**
